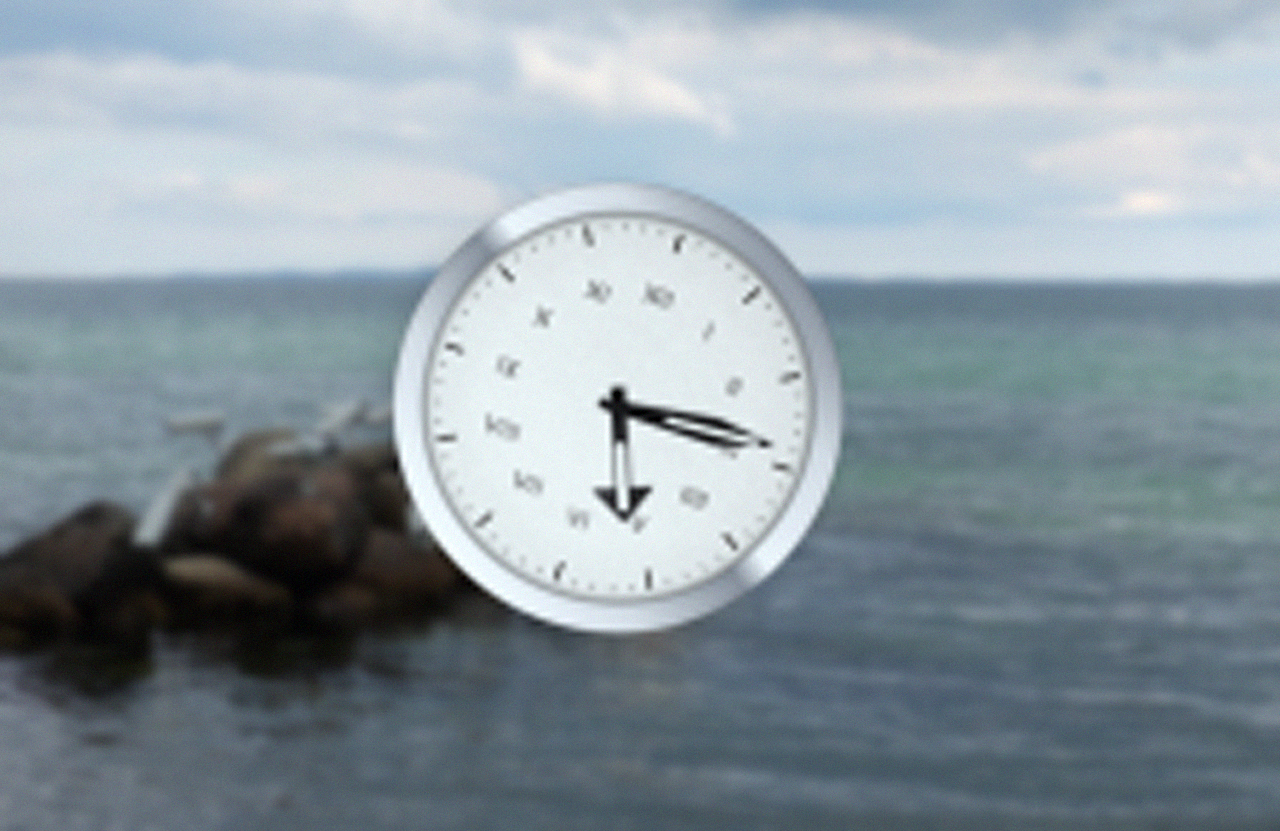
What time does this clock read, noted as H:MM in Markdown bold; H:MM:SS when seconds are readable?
**5:14**
